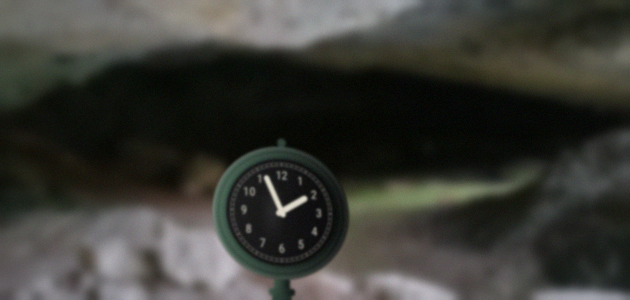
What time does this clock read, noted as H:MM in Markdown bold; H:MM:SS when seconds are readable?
**1:56**
